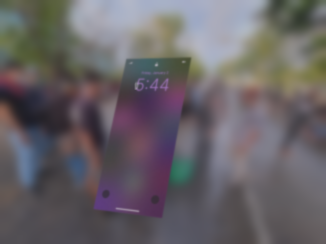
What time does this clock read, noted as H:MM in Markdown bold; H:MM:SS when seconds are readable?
**5:44**
